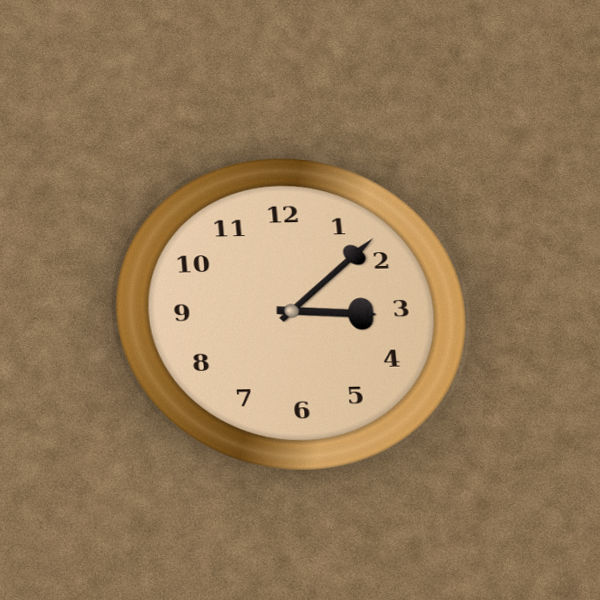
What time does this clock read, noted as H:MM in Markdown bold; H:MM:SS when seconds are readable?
**3:08**
